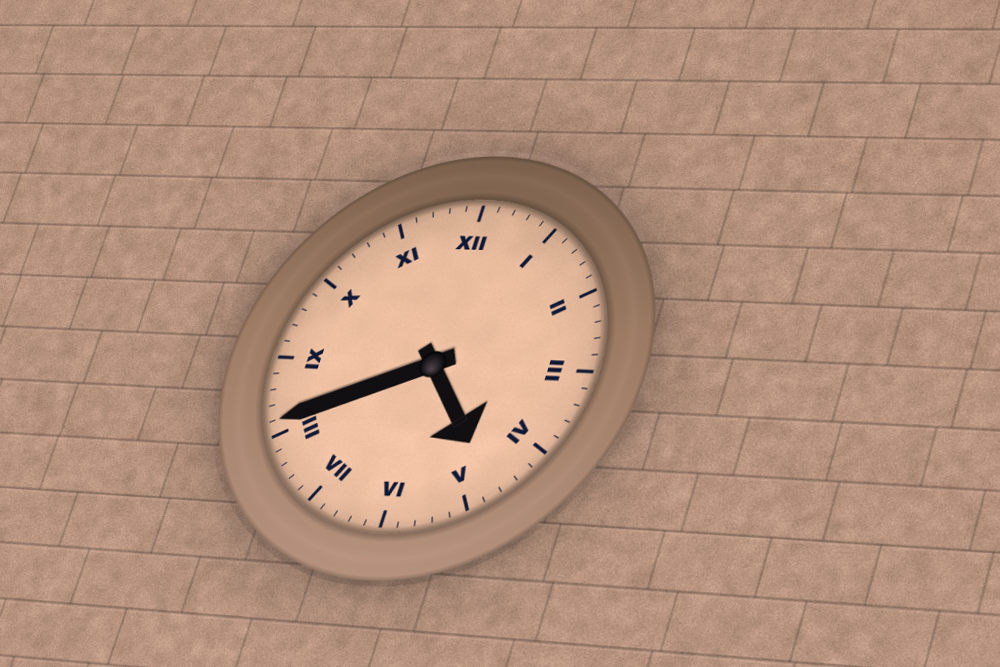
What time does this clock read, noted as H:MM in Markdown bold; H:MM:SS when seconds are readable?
**4:41**
